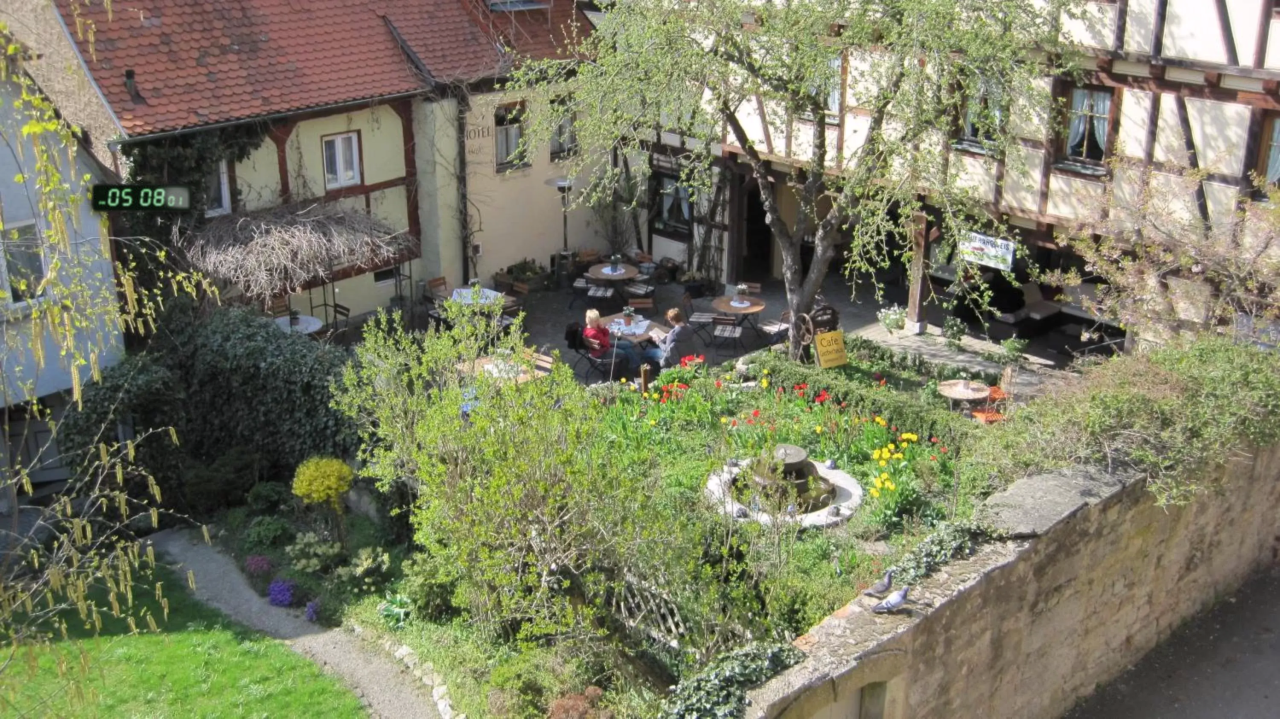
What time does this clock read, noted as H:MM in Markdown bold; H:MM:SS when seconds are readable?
**5:08**
